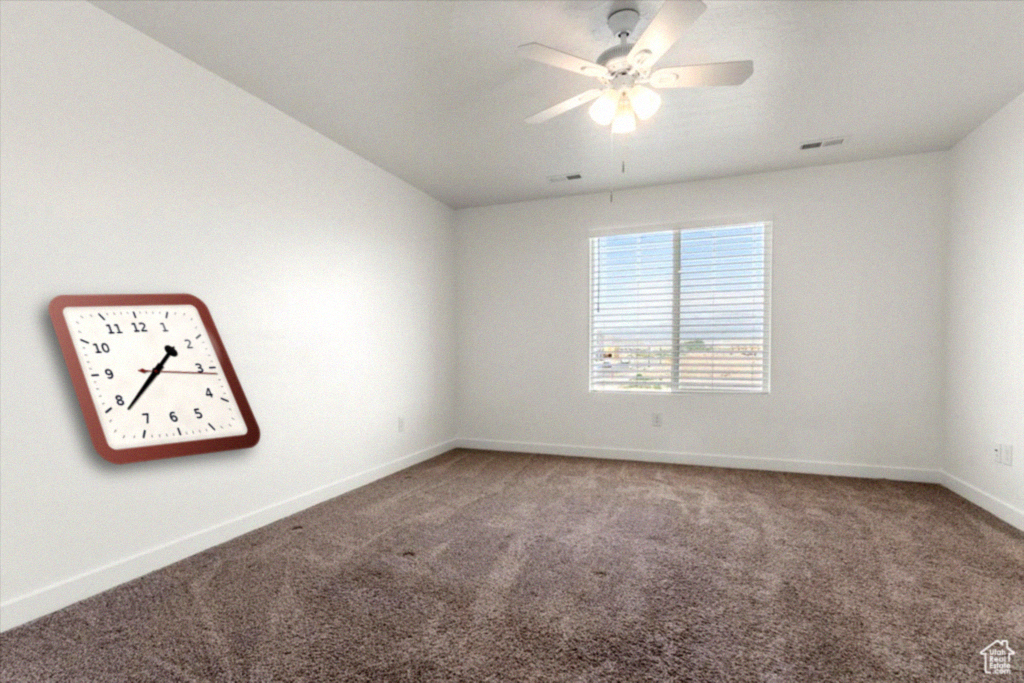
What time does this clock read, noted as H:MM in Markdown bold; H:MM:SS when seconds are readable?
**1:38:16**
